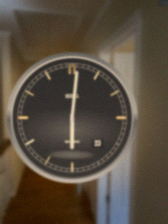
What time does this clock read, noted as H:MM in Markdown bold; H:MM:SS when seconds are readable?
**6:01**
